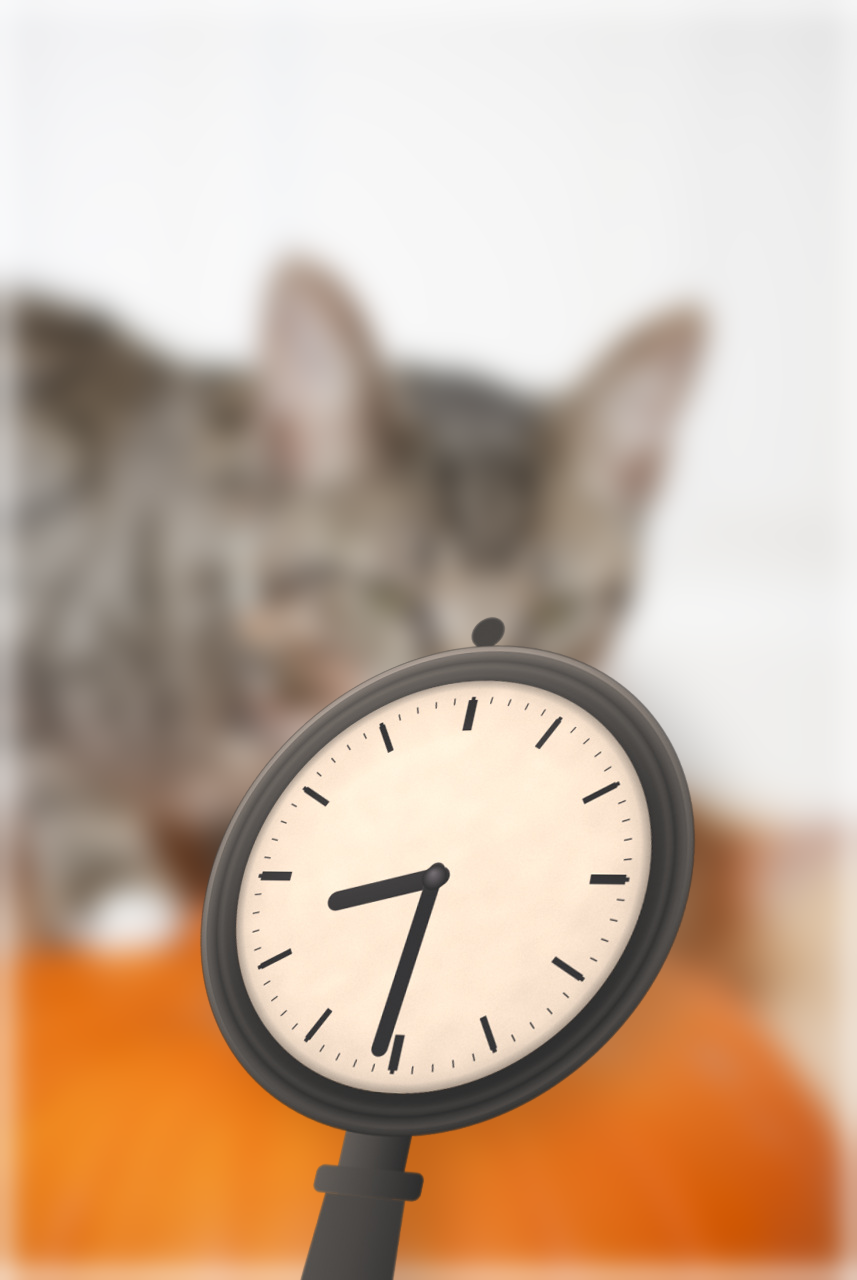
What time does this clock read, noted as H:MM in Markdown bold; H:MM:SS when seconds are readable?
**8:31**
